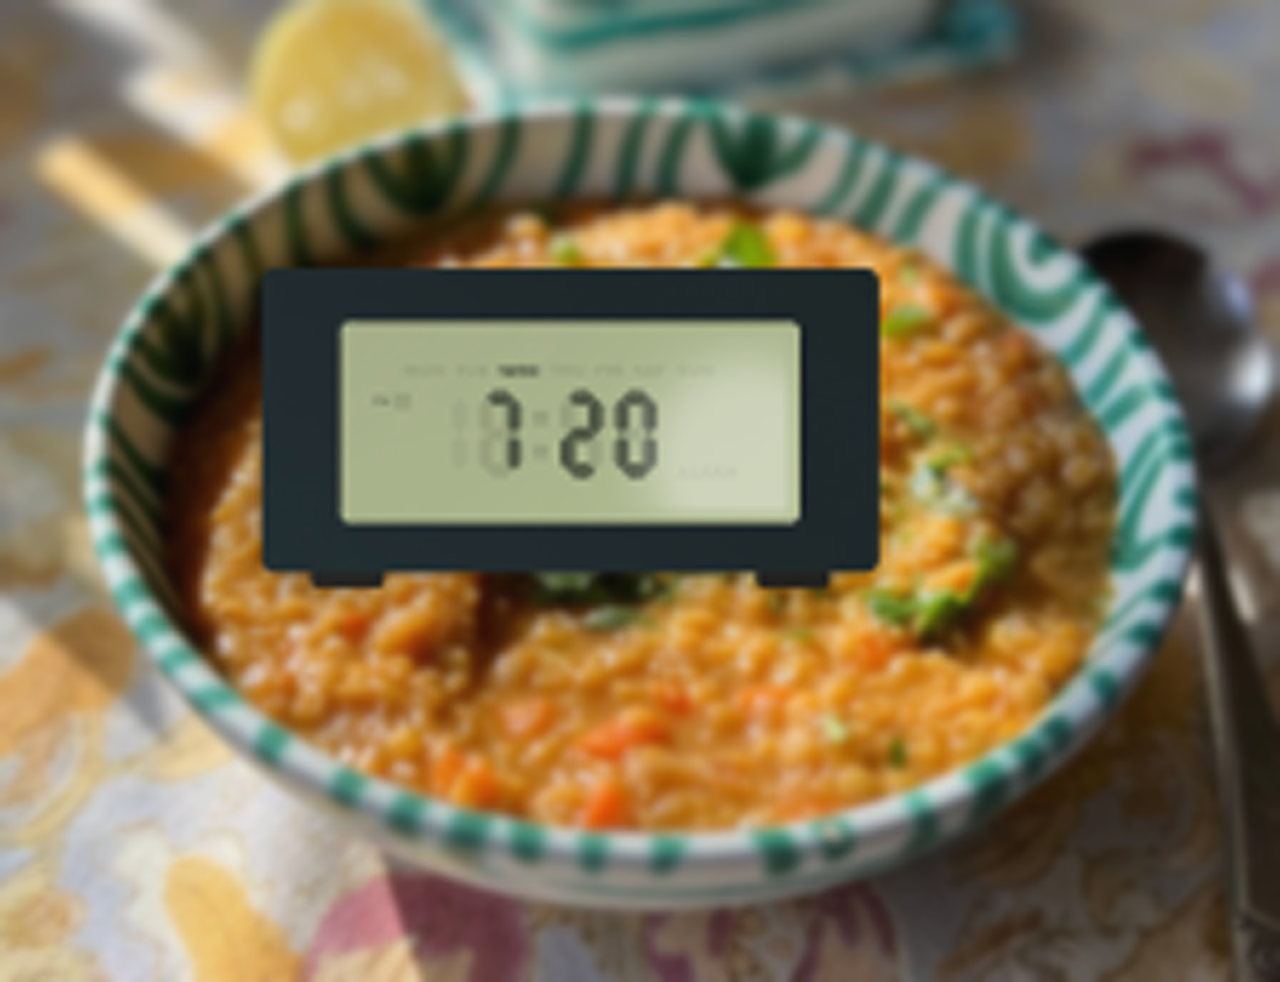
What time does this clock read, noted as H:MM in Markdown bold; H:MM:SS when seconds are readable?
**7:20**
